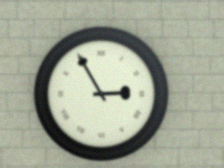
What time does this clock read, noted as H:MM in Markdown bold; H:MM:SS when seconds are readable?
**2:55**
